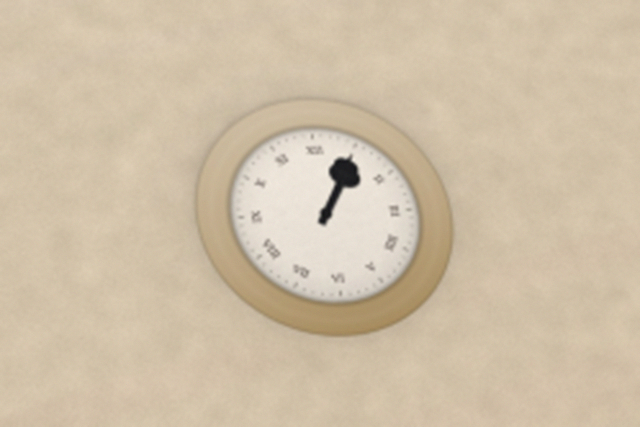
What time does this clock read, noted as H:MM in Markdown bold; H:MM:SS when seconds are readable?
**1:05**
